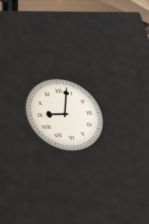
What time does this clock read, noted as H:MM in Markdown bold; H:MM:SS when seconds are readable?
**9:03**
